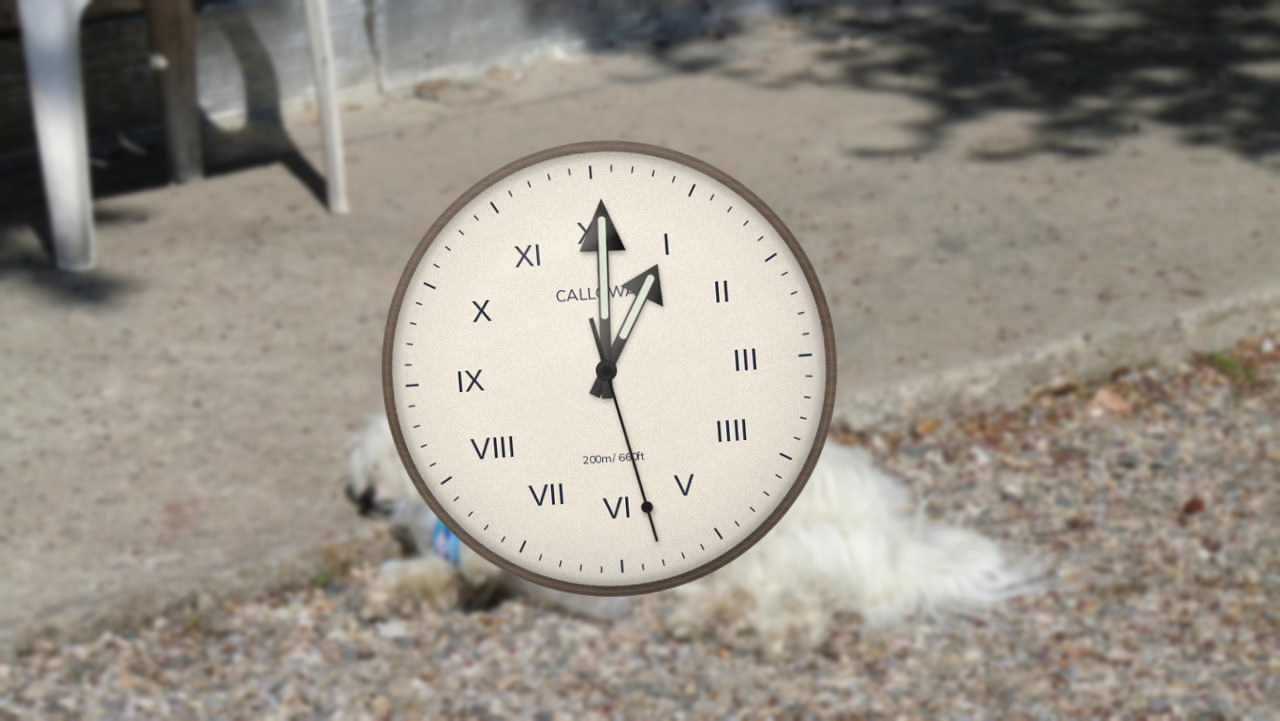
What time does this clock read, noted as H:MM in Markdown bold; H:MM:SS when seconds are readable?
**1:00:28**
